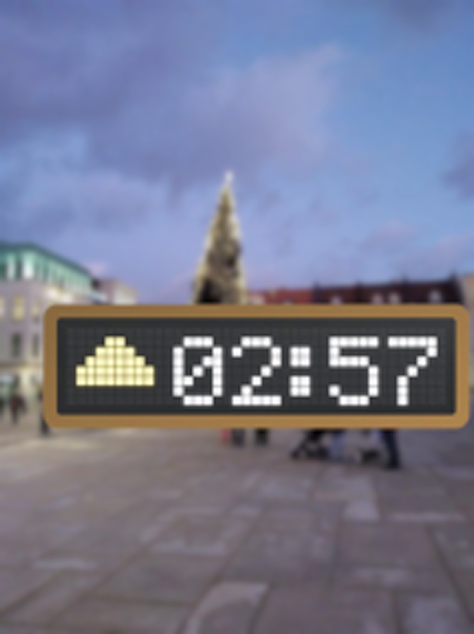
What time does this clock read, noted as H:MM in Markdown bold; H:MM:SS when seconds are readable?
**2:57**
